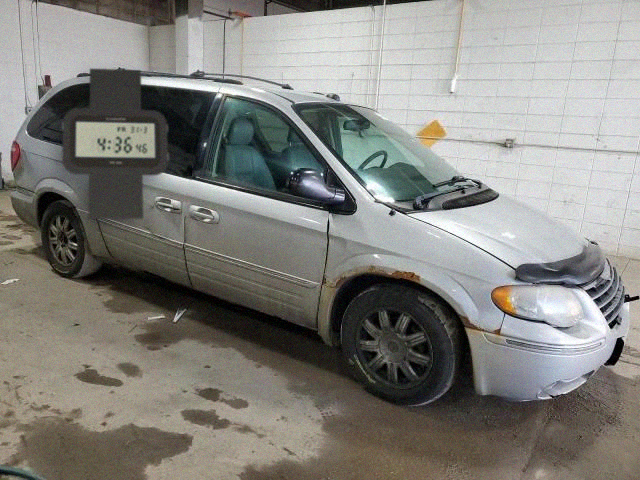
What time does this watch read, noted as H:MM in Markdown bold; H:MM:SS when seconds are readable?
**4:36:46**
